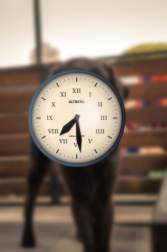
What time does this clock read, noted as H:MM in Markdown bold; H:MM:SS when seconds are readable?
**7:29**
